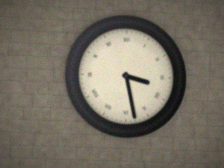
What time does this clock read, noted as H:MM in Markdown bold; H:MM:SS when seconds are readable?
**3:28**
